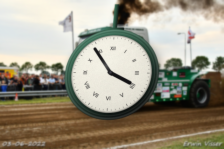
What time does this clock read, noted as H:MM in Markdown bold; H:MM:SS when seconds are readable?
**3:54**
